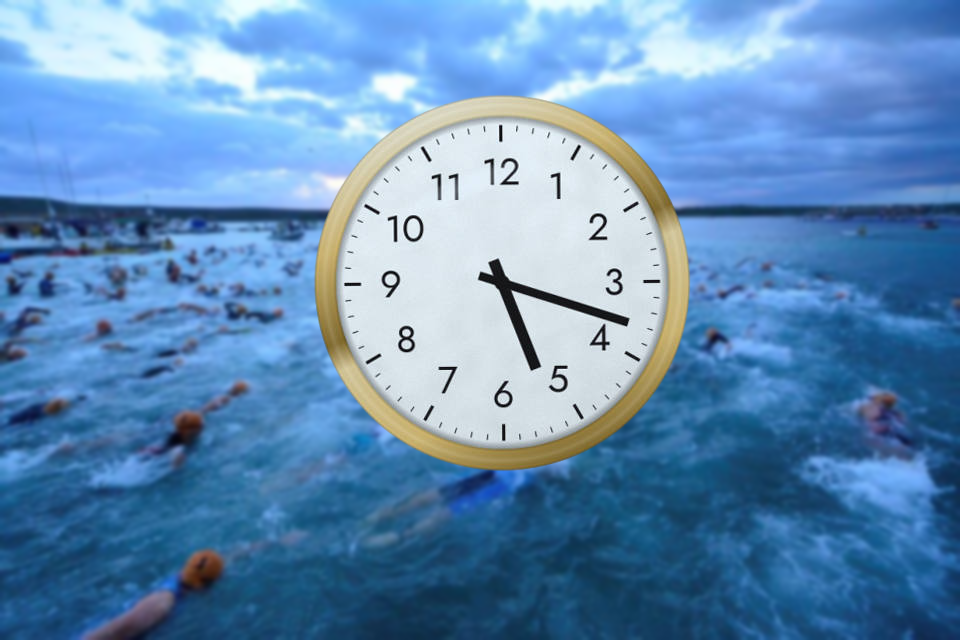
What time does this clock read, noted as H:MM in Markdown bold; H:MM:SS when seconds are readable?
**5:18**
